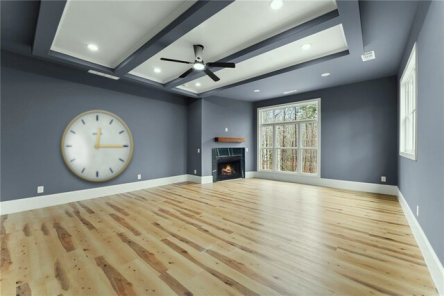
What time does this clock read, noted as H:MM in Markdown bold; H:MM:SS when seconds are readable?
**12:15**
